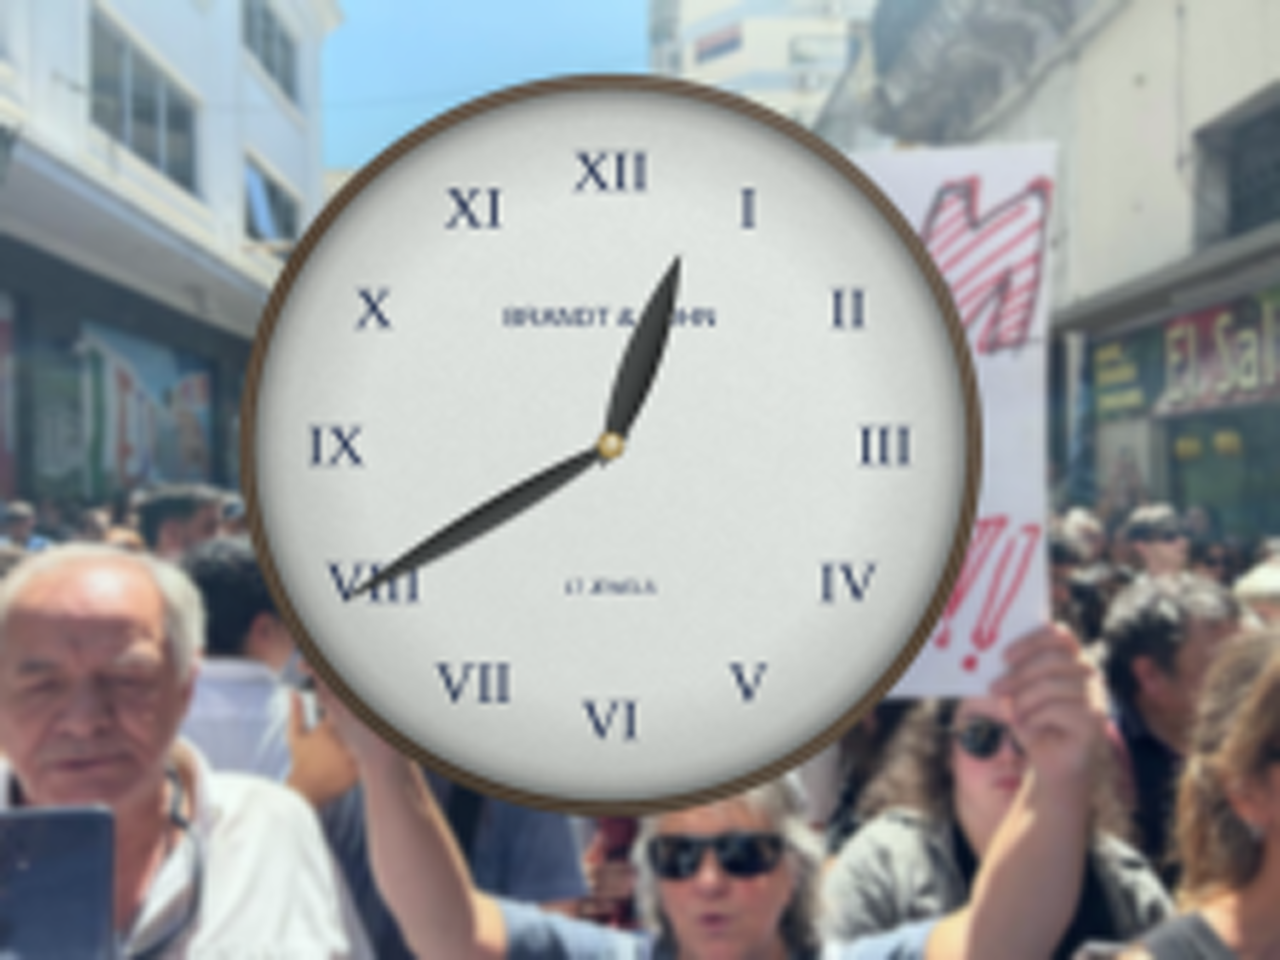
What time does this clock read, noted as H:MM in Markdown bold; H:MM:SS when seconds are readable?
**12:40**
